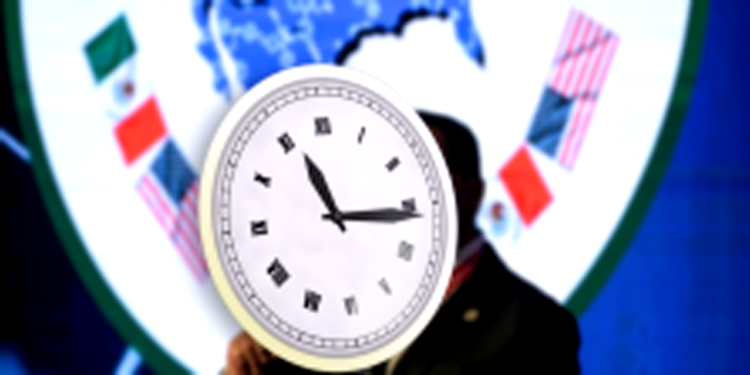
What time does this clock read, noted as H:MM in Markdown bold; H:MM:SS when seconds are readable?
**11:16**
